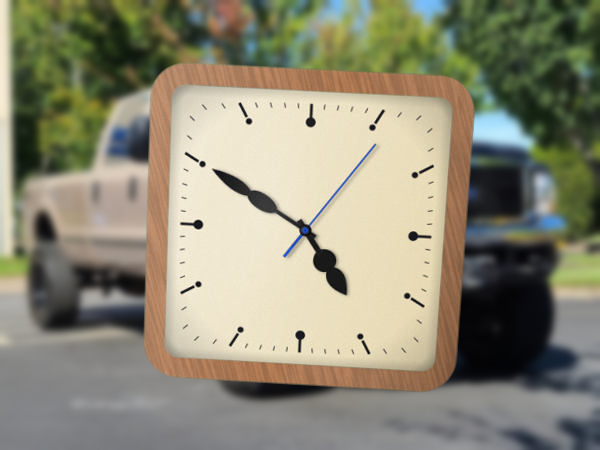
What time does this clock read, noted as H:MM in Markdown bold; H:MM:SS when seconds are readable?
**4:50:06**
